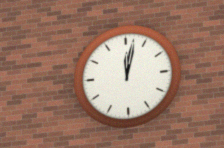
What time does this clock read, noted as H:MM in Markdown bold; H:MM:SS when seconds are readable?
**12:02**
